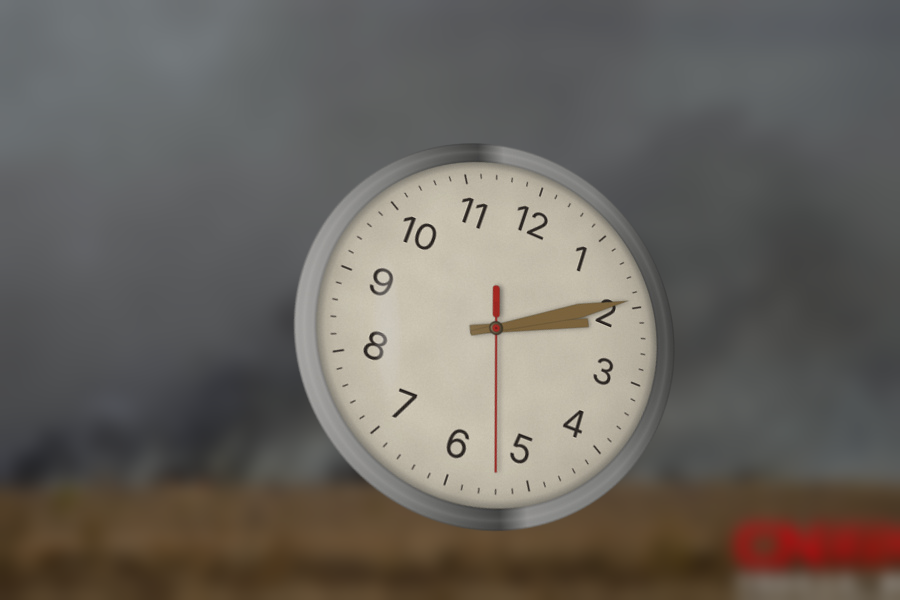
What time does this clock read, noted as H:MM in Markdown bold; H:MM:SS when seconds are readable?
**2:09:27**
